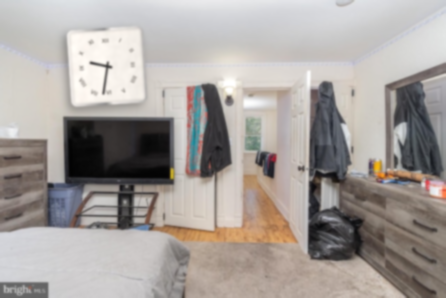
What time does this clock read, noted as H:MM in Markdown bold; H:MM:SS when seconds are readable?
**9:32**
